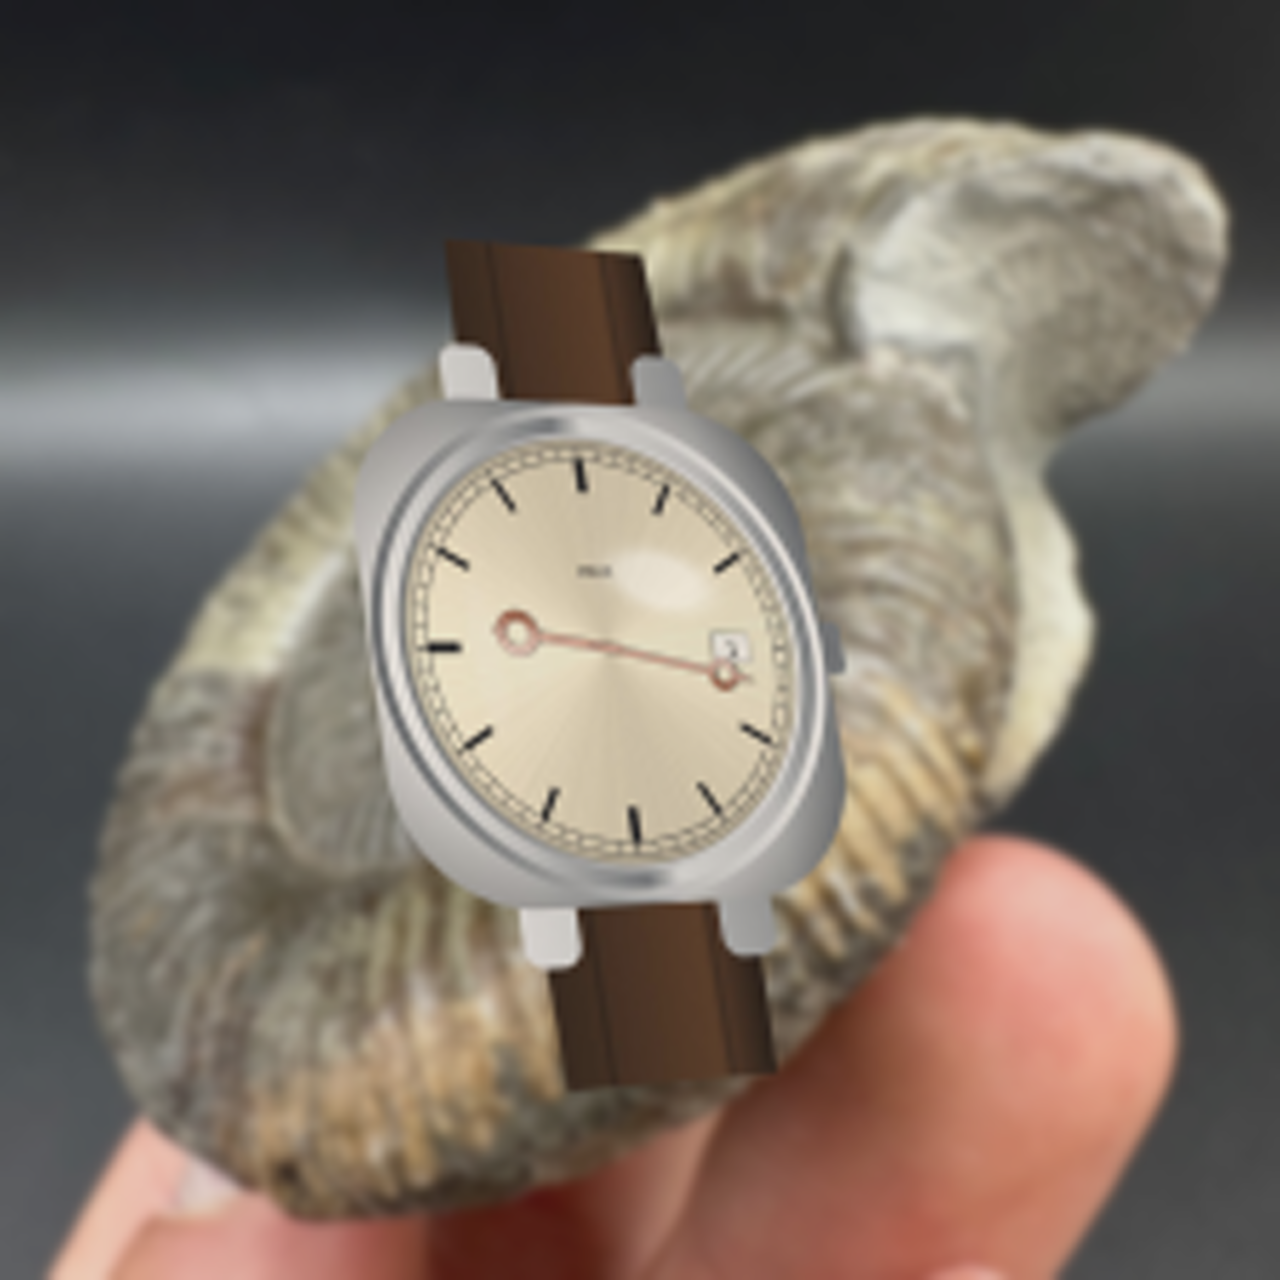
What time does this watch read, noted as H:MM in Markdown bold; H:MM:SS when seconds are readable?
**9:17**
